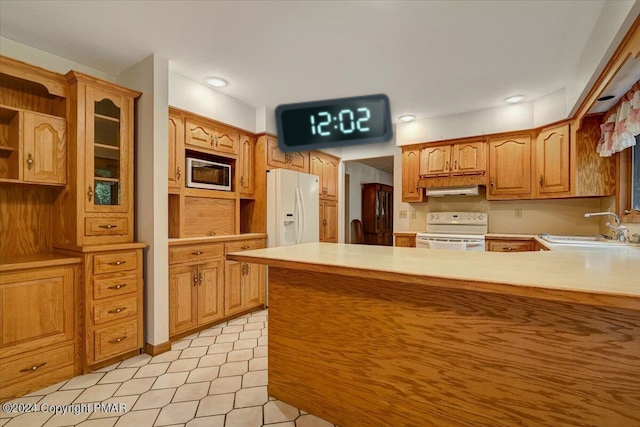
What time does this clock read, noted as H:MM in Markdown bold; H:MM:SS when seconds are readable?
**12:02**
